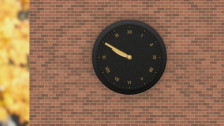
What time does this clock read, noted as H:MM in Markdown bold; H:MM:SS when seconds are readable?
**9:50**
